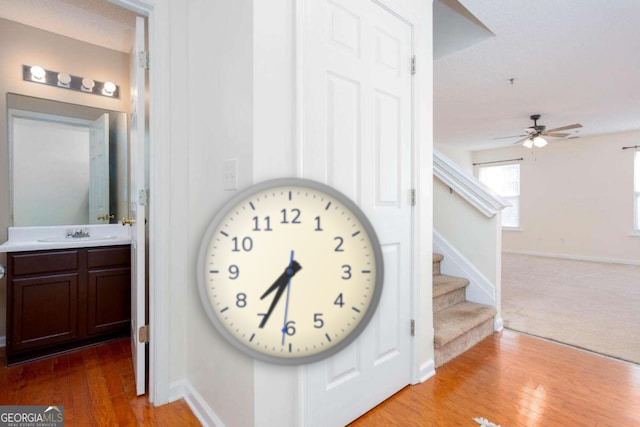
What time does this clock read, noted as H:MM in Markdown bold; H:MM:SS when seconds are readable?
**7:34:31**
